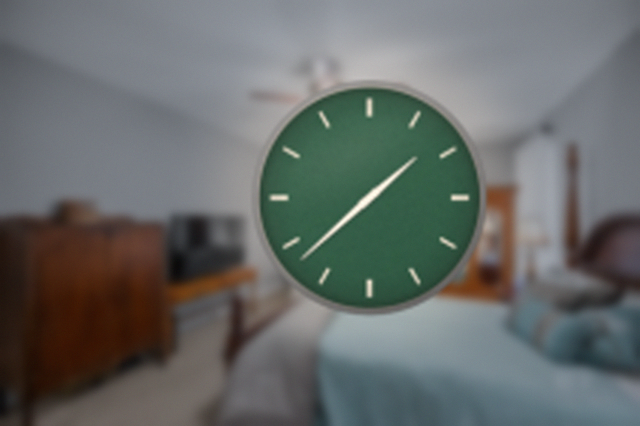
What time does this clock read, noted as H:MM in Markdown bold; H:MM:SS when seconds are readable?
**1:38**
